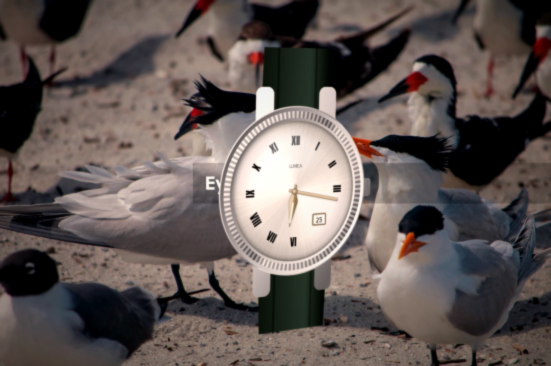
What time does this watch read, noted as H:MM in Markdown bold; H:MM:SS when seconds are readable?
**6:17**
